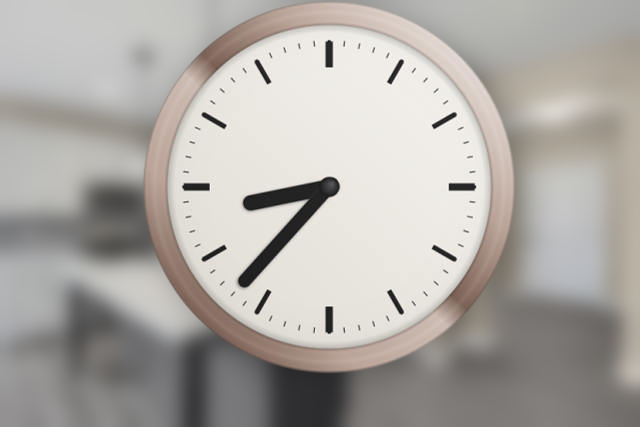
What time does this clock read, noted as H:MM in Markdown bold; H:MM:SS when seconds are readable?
**8:37**
